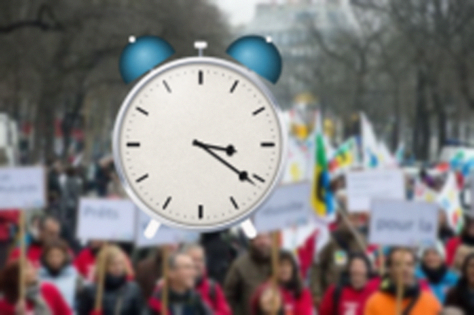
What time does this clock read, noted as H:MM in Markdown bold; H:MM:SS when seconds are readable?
**3:21**
